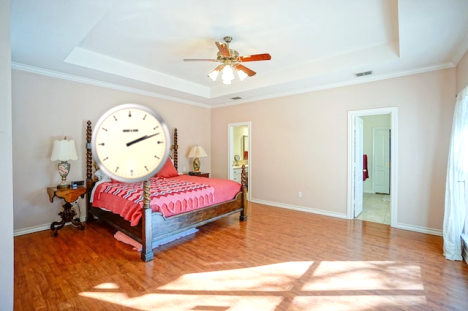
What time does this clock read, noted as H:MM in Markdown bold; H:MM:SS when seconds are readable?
**2:12**
